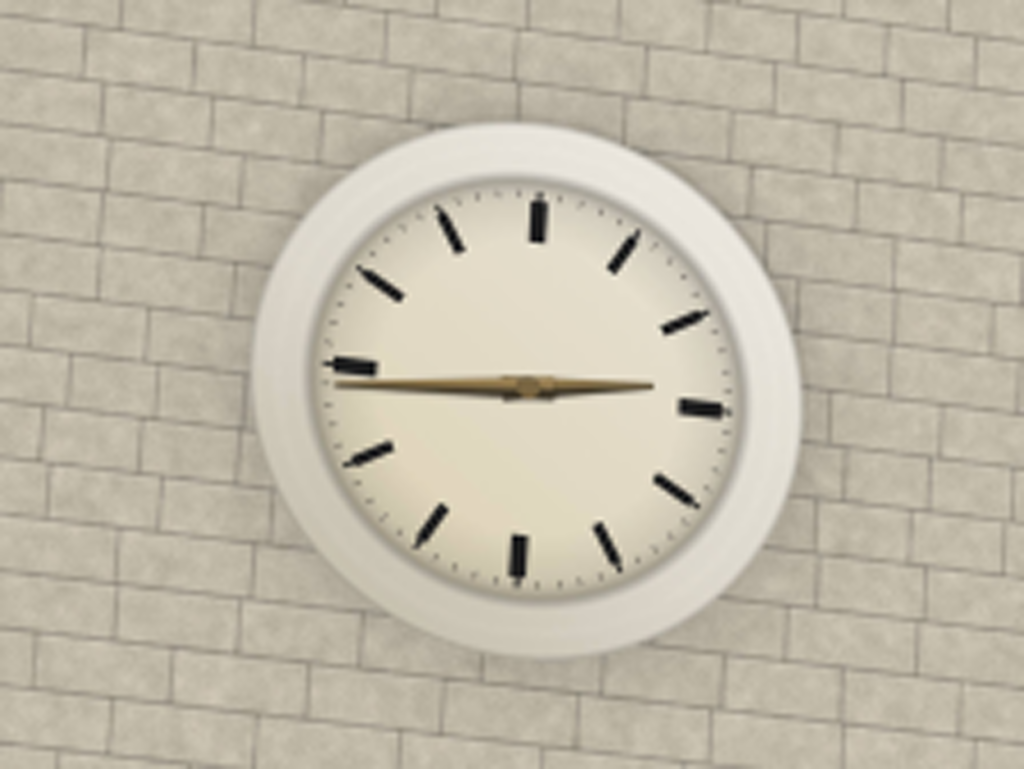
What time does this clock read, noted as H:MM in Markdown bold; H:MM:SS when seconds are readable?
**2:44**
